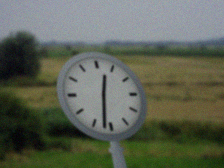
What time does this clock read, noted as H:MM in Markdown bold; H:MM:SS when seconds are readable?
**12:32**
